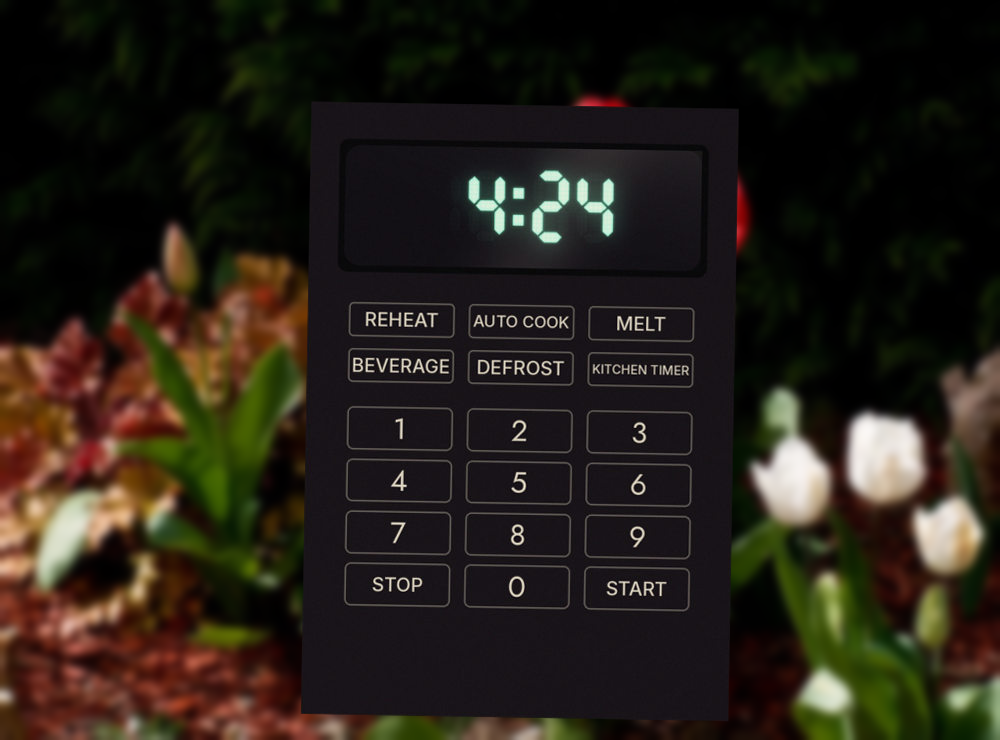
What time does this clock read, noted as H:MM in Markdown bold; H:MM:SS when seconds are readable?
**4:24**
